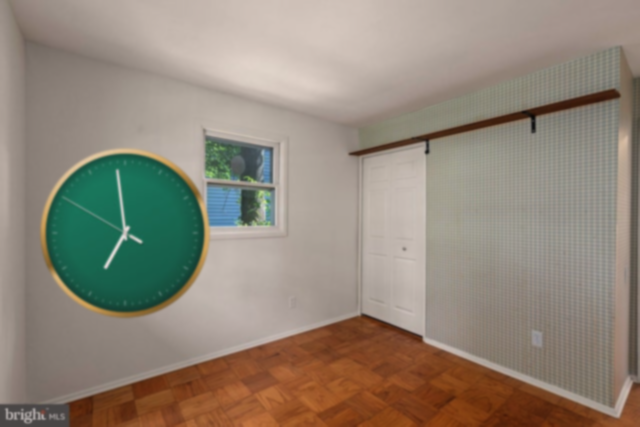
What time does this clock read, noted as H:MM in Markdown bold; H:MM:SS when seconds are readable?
**6:58:50**
